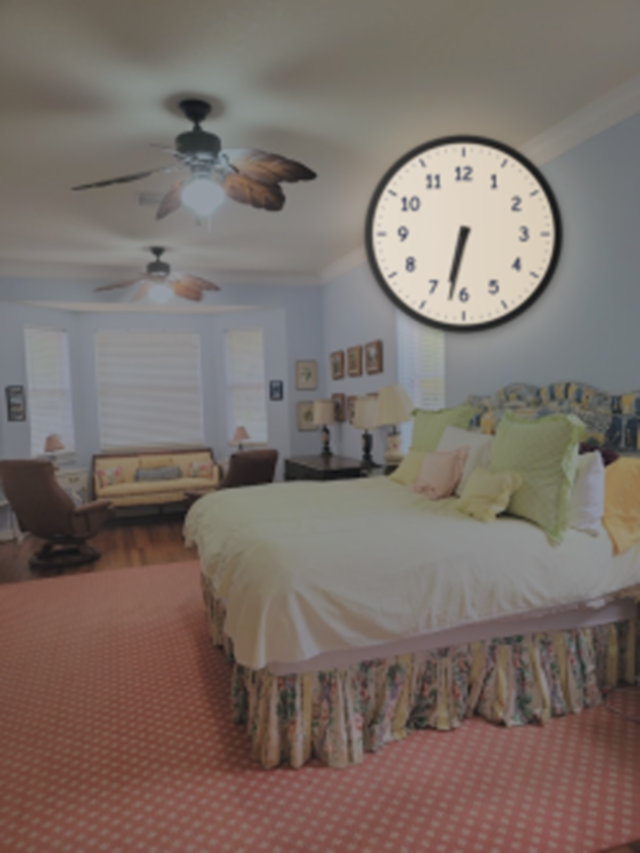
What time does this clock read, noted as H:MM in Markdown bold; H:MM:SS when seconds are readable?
**6:32**
